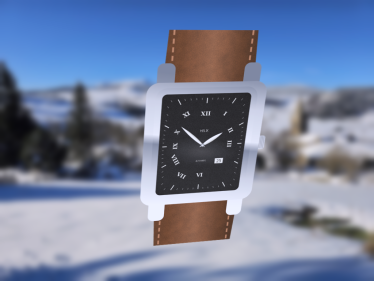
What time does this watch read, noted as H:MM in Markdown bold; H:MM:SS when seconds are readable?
**1:52**
